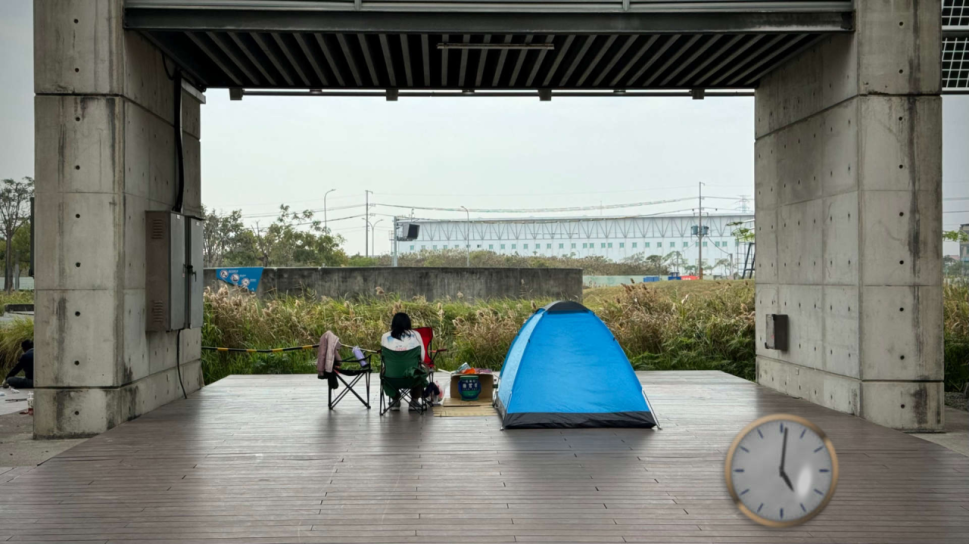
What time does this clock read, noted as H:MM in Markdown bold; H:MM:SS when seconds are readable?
**5:01**
